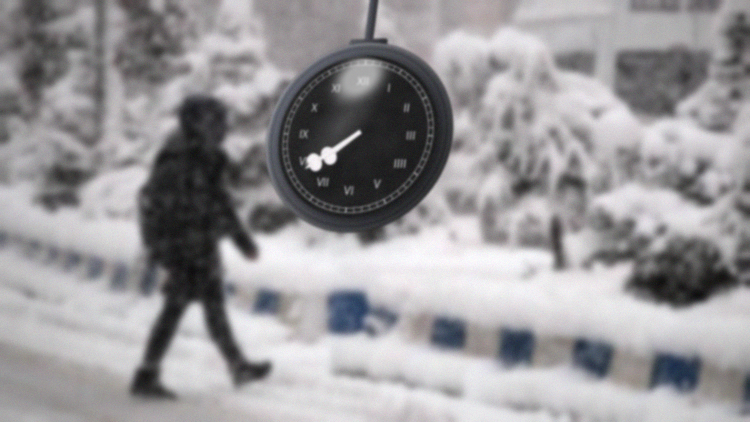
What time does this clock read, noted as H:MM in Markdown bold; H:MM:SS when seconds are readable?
**7:39**
